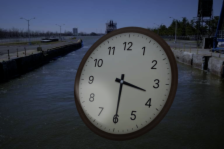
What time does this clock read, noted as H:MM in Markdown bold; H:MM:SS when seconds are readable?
**3:30**
